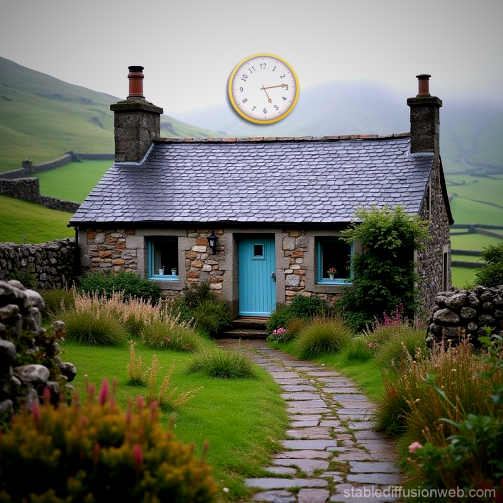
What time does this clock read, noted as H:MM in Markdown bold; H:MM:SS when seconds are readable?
**5:14**
